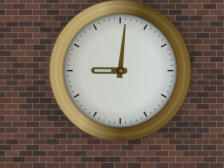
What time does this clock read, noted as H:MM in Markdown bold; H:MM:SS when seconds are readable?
**9:01**
